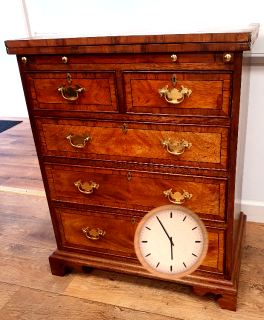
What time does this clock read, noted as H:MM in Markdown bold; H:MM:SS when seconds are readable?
**5:55**
